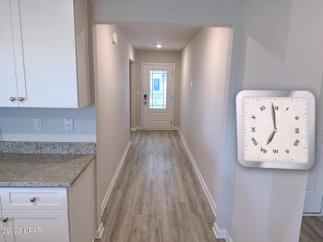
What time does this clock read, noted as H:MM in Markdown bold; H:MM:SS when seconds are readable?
**6:59**
